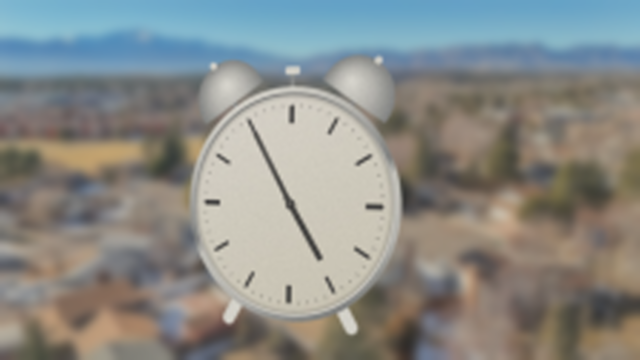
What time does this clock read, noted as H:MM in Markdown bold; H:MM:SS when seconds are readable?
**4:55**
